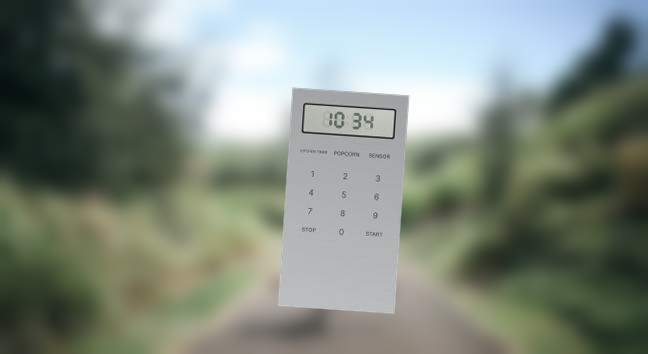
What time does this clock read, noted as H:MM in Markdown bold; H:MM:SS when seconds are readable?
**10:34**
